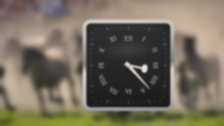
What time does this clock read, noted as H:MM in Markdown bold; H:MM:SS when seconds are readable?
**3:23**
